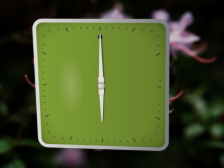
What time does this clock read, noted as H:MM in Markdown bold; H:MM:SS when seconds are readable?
**6:00**
